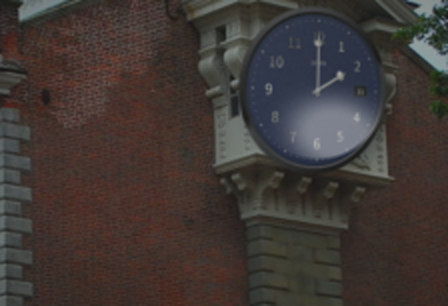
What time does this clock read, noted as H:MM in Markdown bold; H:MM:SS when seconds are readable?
**2:00**
